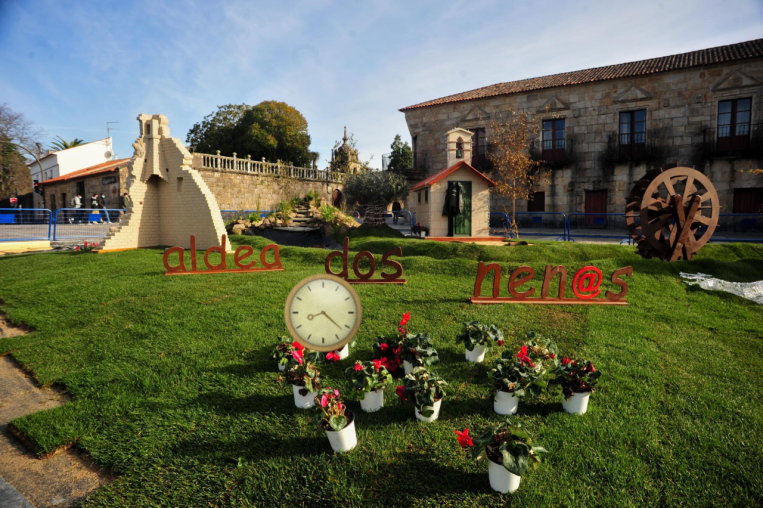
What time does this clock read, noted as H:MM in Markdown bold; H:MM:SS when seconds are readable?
**8:22**
